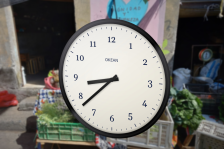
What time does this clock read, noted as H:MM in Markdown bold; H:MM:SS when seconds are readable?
**8:38**
